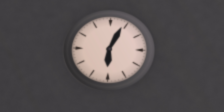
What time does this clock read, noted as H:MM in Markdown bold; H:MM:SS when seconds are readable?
**6:04**
